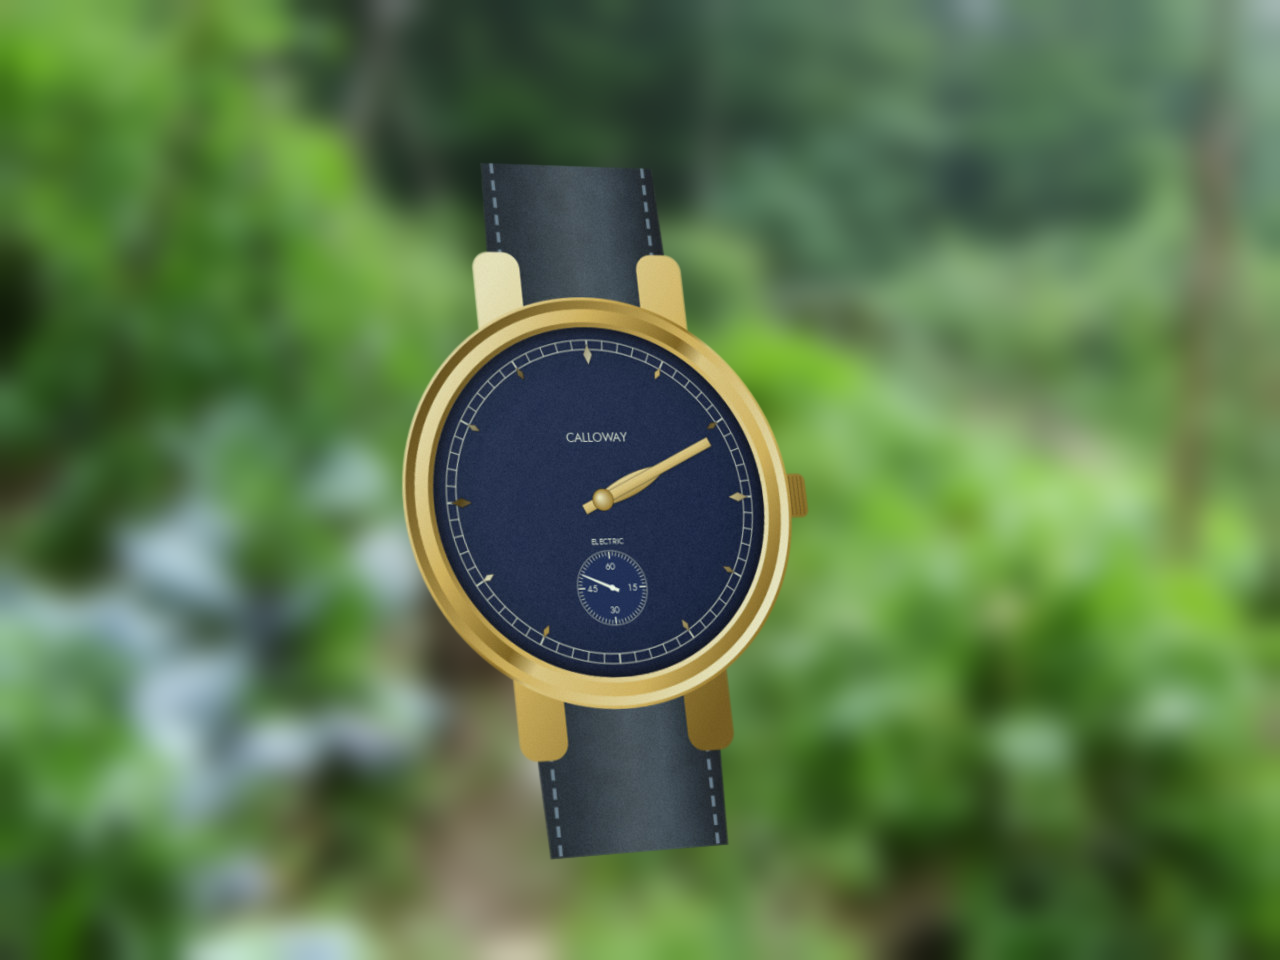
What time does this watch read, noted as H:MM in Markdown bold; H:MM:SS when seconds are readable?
**2:10:49**
